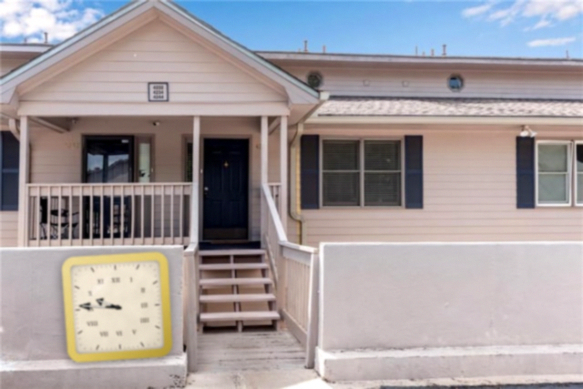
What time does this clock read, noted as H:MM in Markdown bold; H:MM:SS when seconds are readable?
**9:46**
